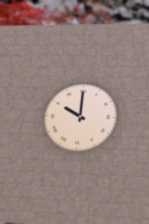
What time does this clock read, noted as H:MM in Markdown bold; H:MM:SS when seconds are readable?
**10:00**
